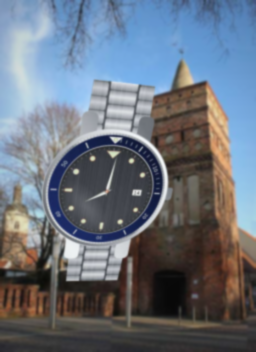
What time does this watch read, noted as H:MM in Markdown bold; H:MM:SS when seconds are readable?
**8:01**
